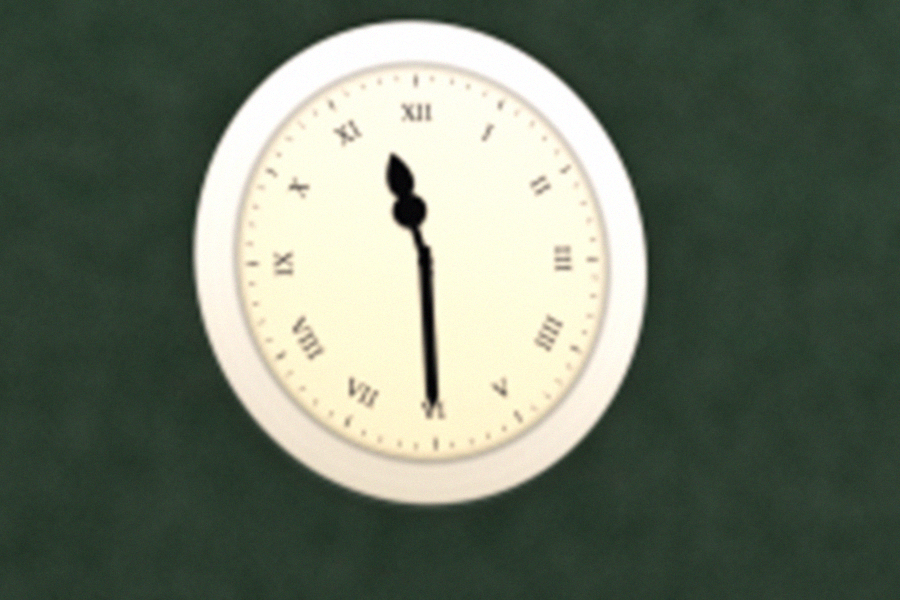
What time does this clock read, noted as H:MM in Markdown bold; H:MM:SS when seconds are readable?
**11:30**
